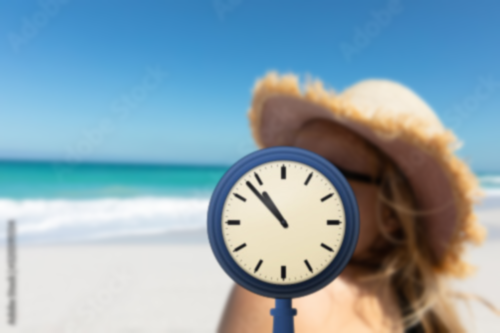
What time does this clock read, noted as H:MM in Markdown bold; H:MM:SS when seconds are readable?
**10:53**
